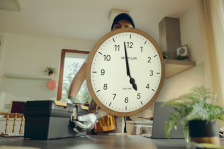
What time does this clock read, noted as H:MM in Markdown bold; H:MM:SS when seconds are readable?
**4:58**
